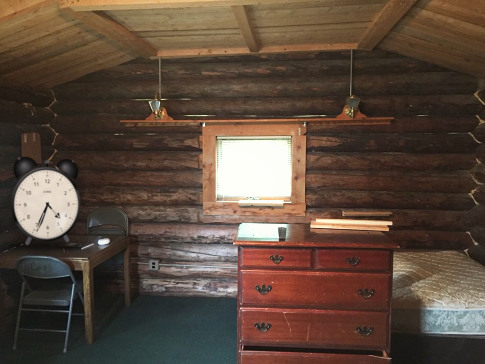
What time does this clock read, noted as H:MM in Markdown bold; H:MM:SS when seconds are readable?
**4:34**
